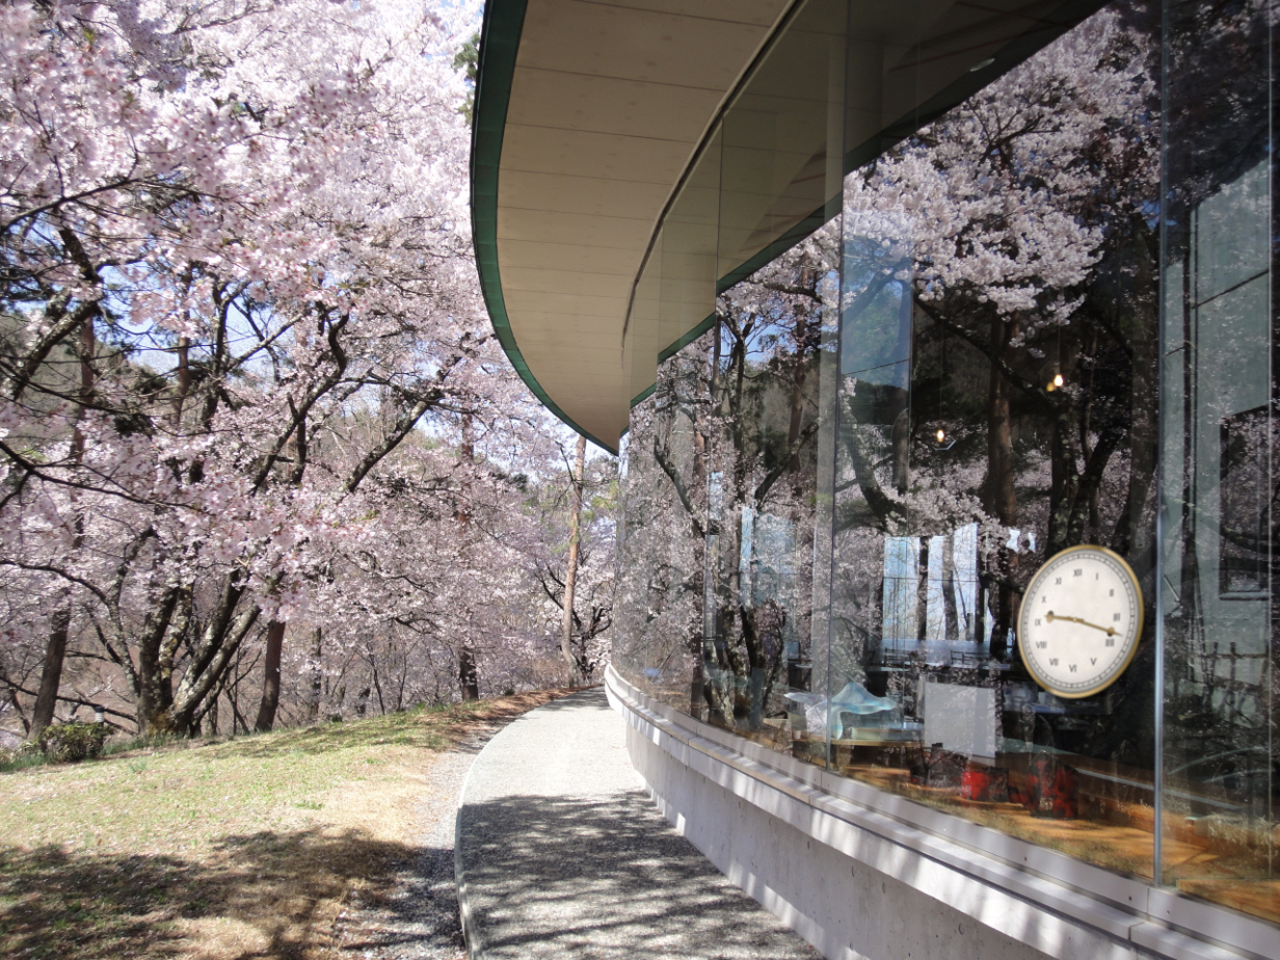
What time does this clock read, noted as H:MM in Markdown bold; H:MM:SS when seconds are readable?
**9:18**
